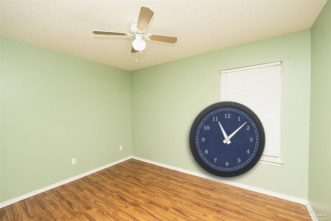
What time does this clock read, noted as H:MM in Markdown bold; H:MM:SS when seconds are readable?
**11:08**
